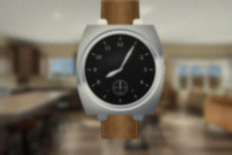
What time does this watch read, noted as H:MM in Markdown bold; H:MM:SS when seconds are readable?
**8:05**
